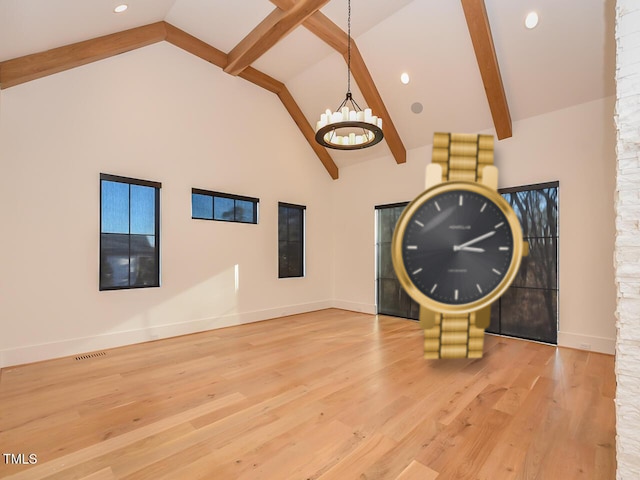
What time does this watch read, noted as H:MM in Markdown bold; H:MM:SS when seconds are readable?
**3:11**
